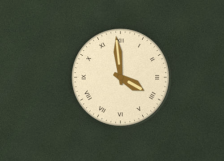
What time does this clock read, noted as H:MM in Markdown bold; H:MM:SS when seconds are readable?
**3:59**
